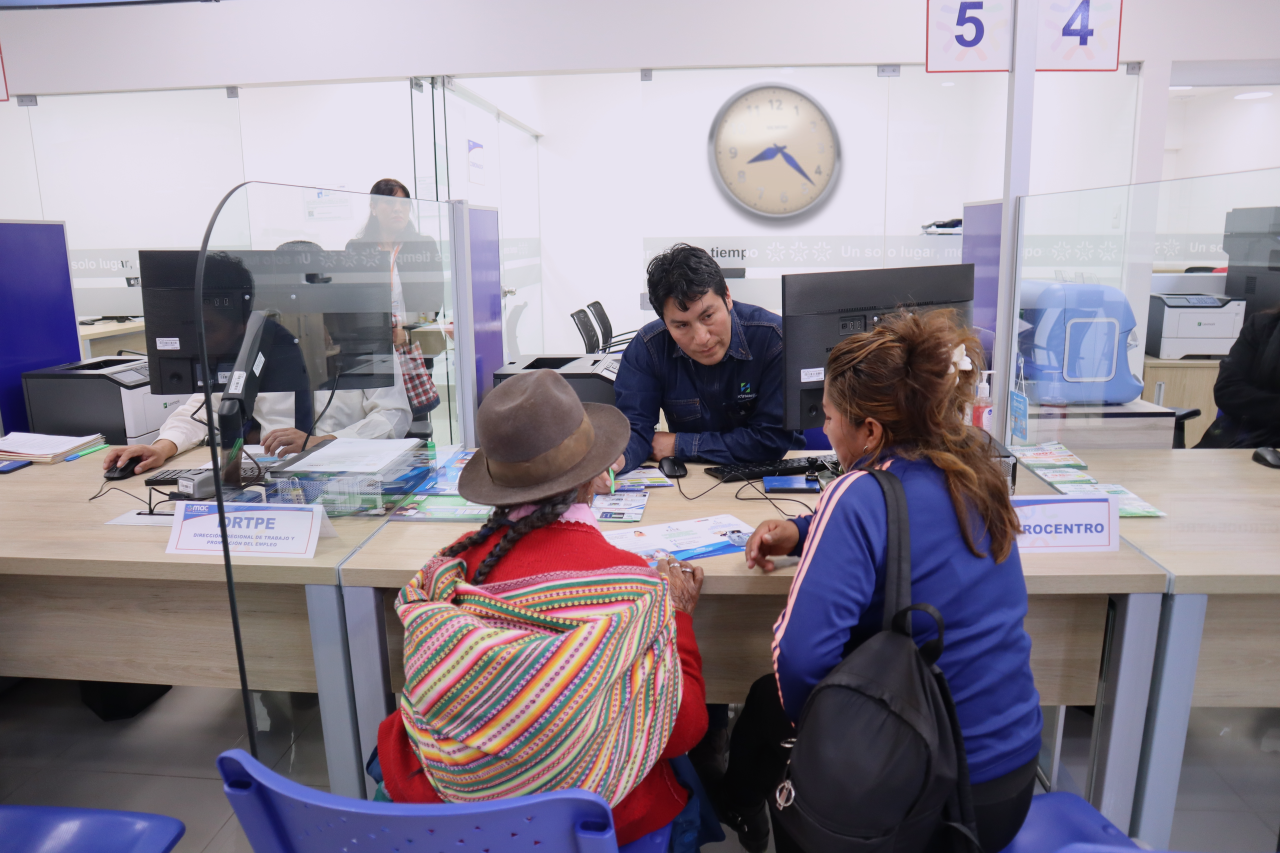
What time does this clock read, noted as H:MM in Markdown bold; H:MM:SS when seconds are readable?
**8:23**
